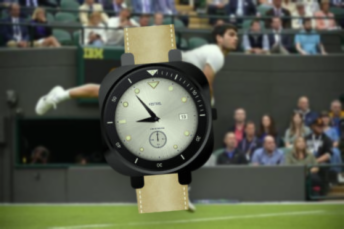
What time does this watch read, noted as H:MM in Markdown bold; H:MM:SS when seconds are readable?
**8:54**
